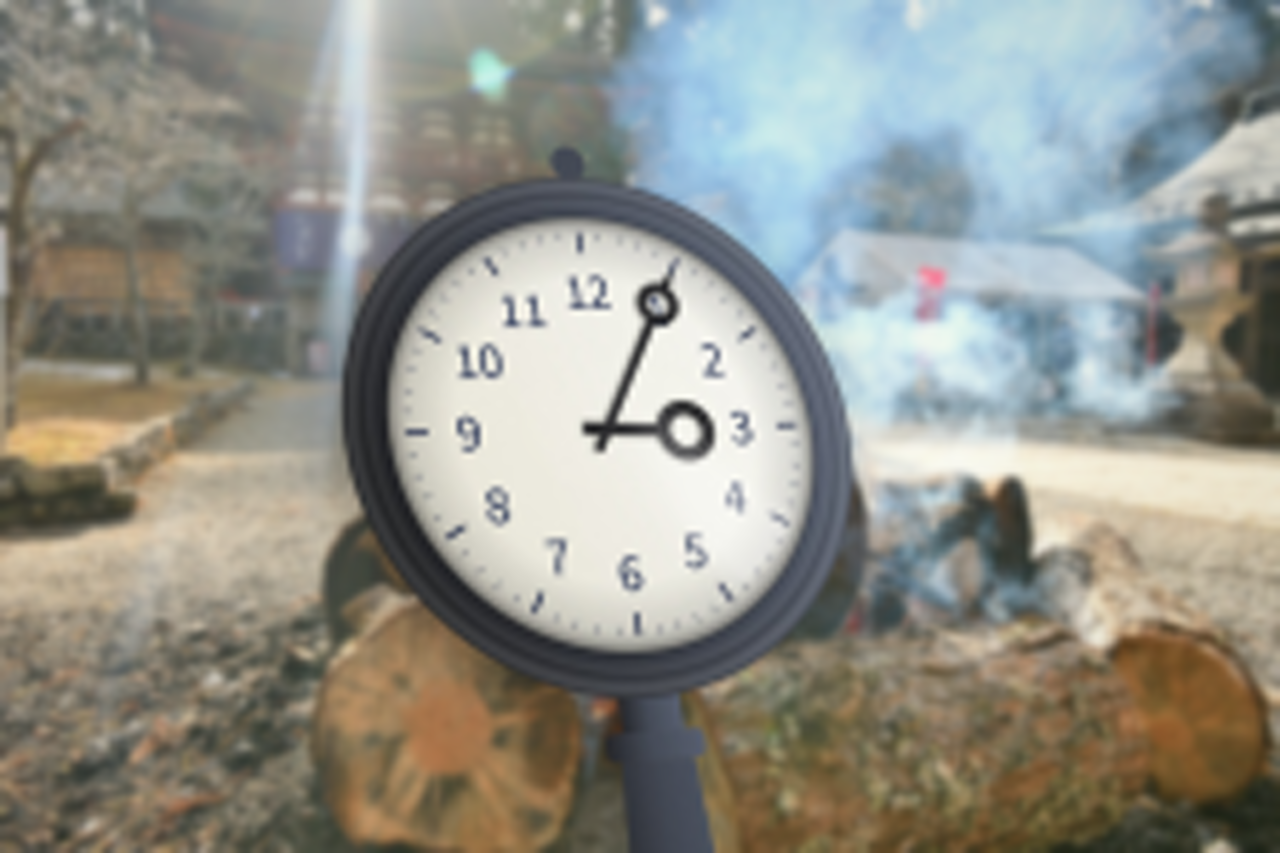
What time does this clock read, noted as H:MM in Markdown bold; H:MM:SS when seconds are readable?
**3:05**
